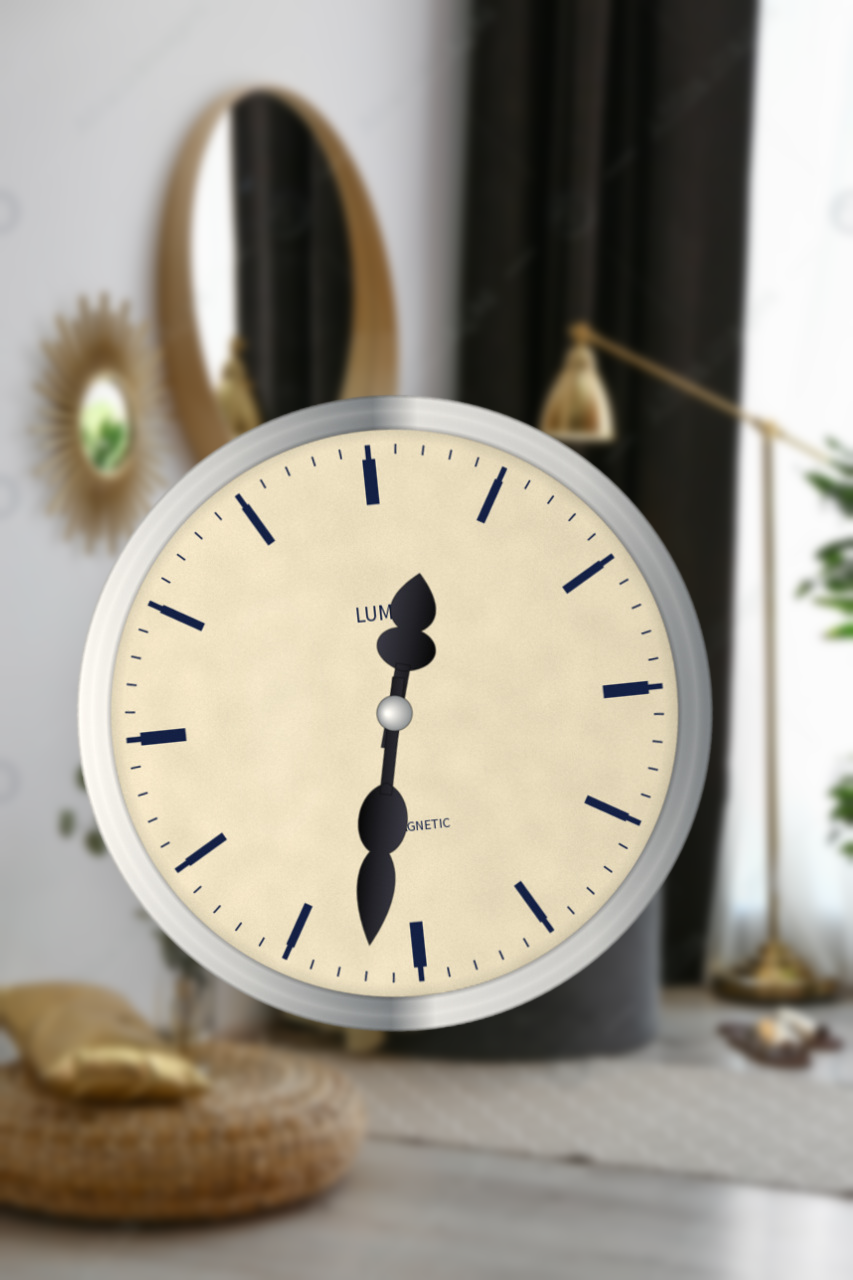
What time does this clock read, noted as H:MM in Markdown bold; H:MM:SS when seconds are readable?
**12:32**
